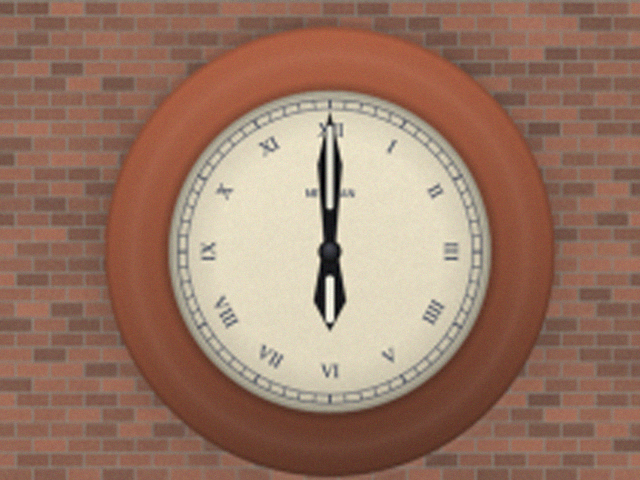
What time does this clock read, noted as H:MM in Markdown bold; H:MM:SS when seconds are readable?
**6:00**
